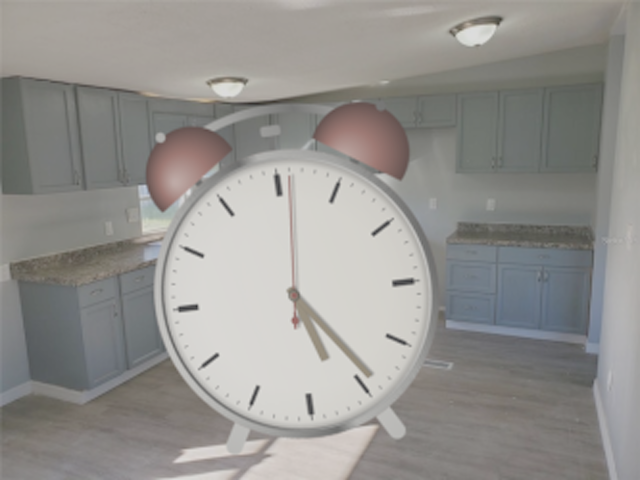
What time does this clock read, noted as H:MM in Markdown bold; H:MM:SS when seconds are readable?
**5:24:01**
